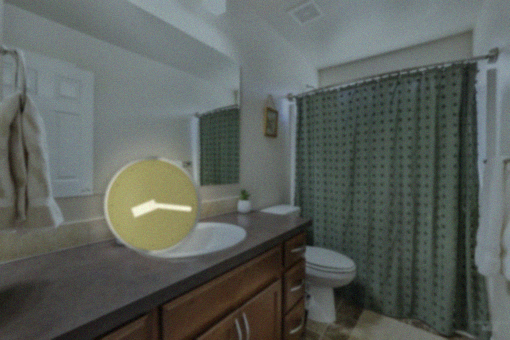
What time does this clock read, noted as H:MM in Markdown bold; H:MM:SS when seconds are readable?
**8:16**
